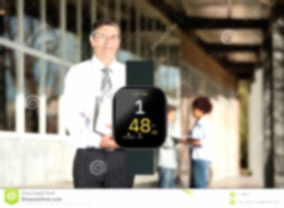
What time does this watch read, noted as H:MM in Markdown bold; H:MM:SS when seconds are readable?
**1:48**
